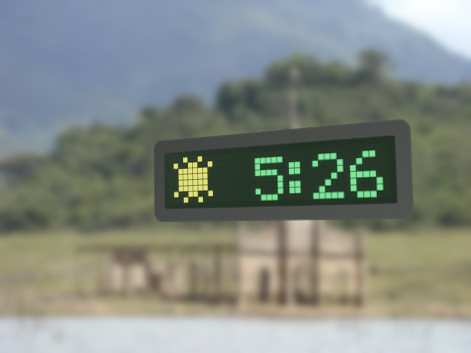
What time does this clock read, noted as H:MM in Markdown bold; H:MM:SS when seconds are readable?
**5:26**
